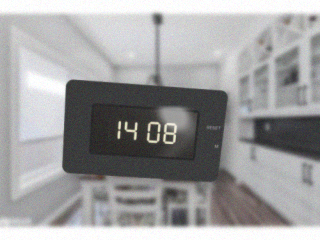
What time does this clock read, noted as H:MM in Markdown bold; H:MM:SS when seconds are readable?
**14:08**
